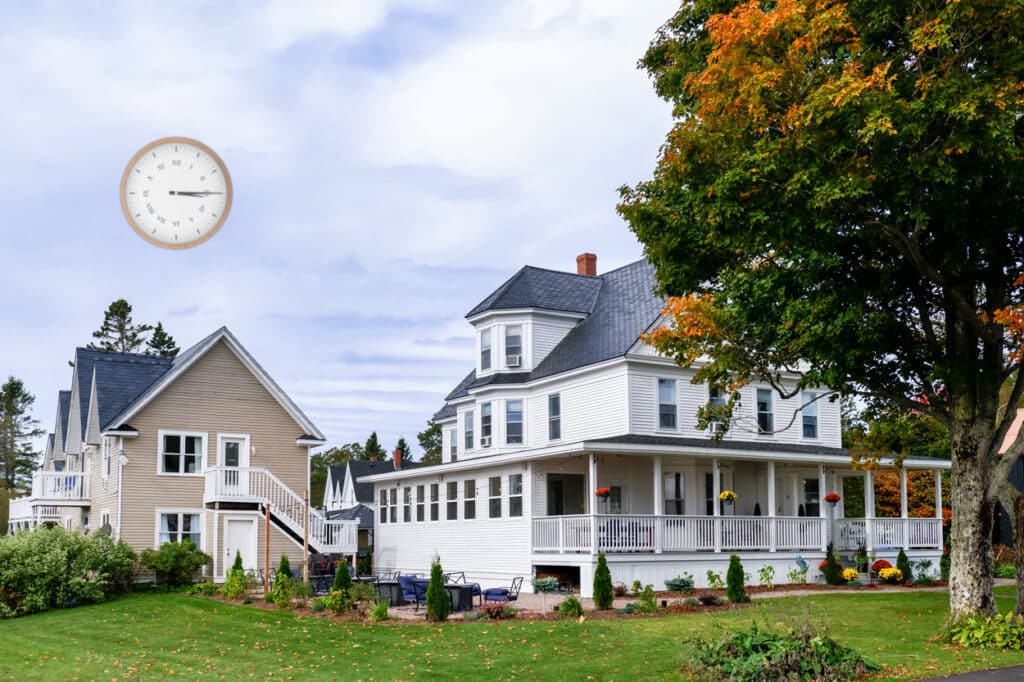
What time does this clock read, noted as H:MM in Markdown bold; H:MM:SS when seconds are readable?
**3:15**
